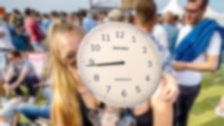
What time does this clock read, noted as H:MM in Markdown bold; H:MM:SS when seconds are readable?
**8:44**
